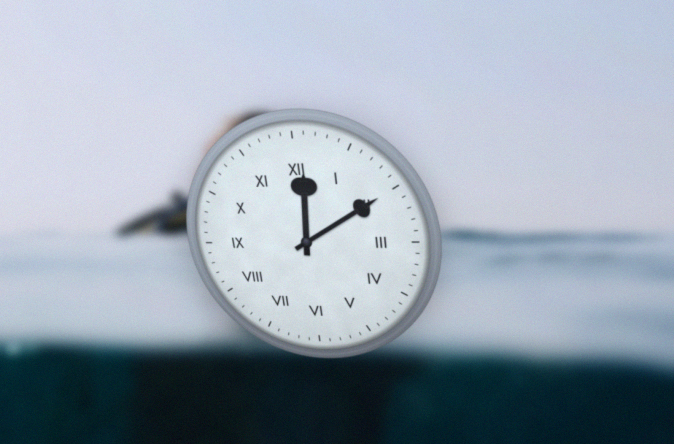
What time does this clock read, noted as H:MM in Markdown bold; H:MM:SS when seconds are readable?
**12:10**
